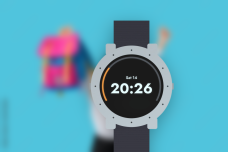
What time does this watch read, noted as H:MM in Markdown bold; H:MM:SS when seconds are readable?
**20:26**
